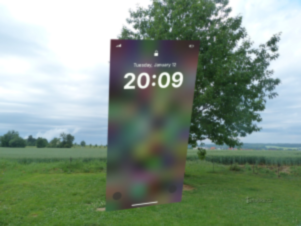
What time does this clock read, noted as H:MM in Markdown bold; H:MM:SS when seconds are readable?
**20:09**
